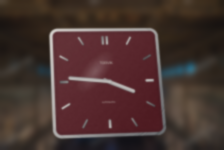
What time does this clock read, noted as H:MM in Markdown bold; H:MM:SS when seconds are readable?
**3:46**
